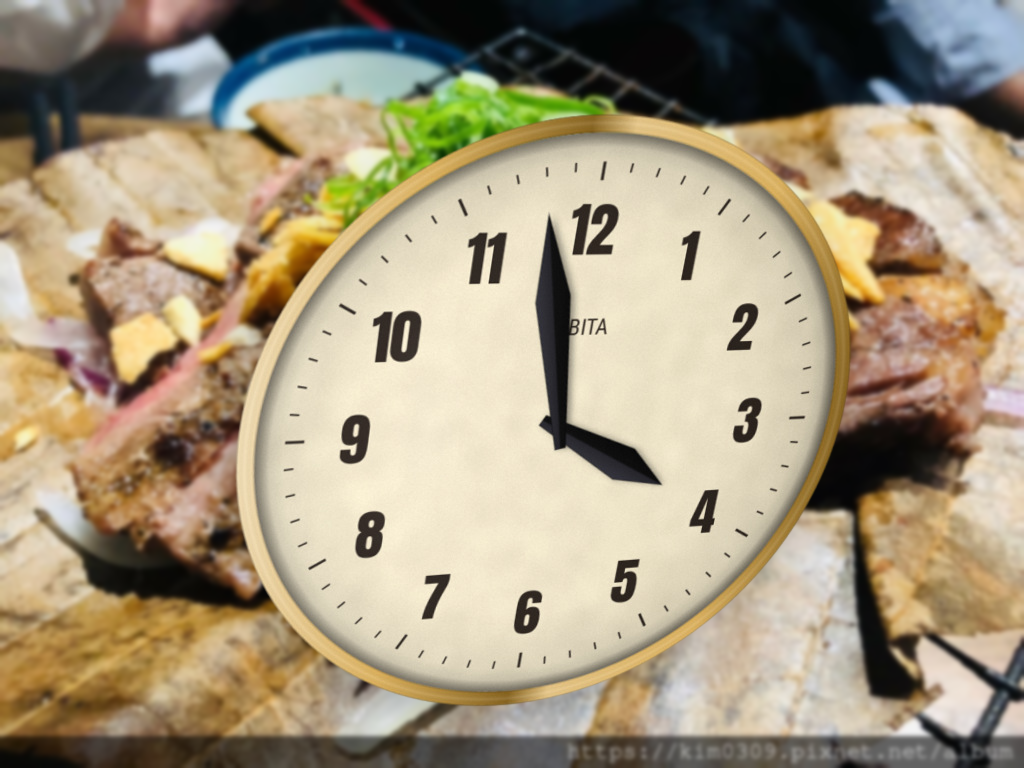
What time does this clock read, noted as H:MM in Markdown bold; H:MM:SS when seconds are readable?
**3:58**
